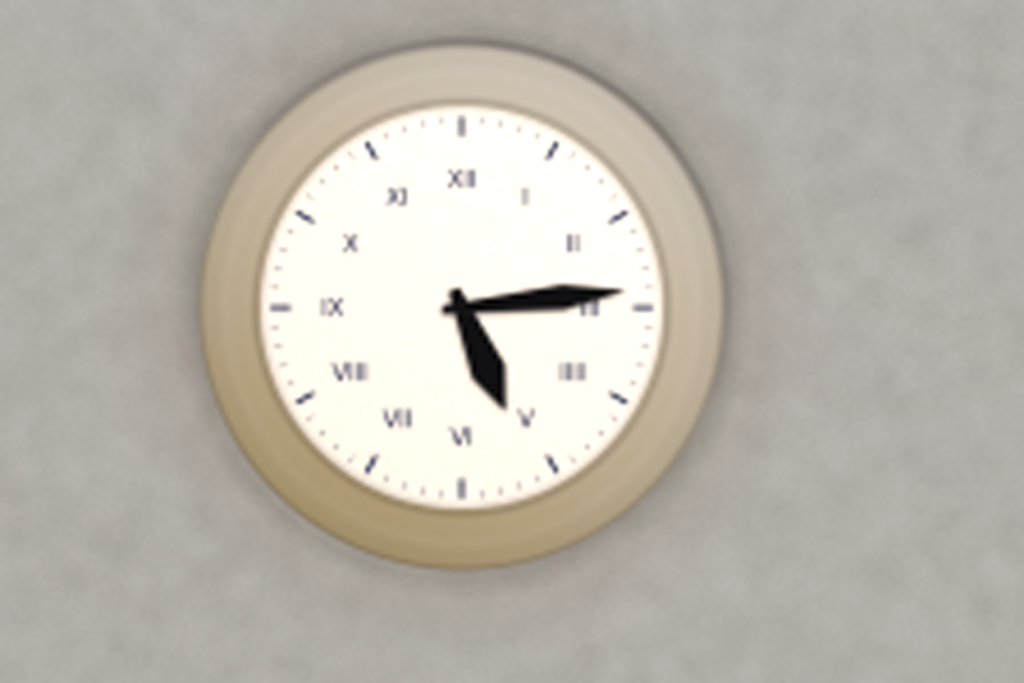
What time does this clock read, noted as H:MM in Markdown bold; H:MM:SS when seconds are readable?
**5:14**
